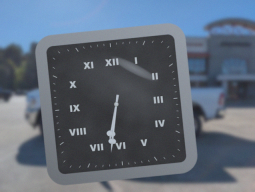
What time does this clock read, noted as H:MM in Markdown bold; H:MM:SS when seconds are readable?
**6:32**
